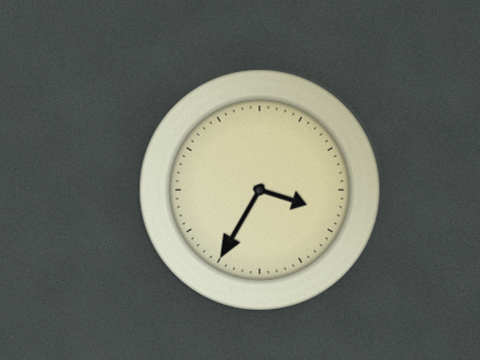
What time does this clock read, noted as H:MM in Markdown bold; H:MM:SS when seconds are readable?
**3:35**
